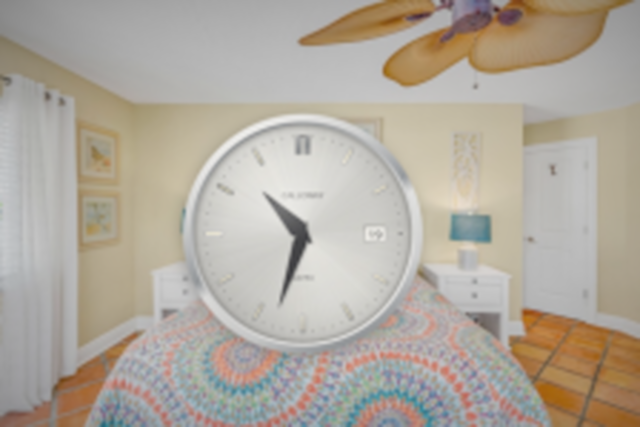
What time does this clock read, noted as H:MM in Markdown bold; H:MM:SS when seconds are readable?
**10:33**
